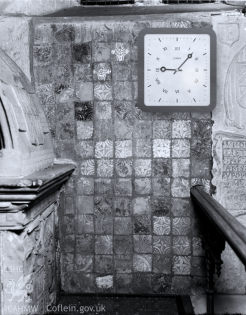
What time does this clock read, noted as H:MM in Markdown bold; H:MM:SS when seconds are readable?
**9:07**
